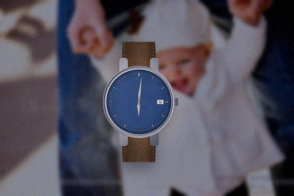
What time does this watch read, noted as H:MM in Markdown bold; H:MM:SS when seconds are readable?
**6:01**
